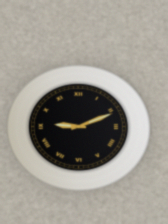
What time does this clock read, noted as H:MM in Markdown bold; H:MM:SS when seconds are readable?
**9:11**
